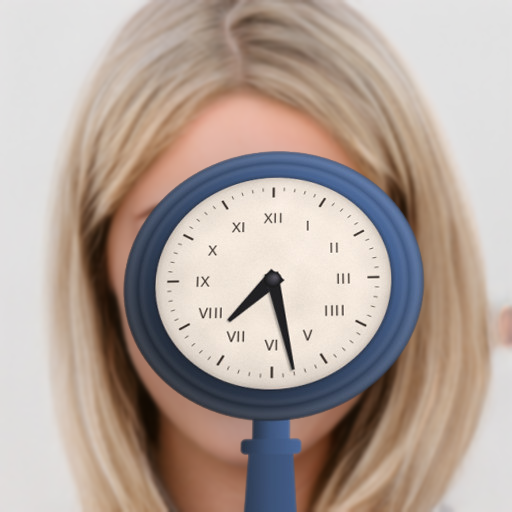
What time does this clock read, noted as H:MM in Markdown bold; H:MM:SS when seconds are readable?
**7:28**
